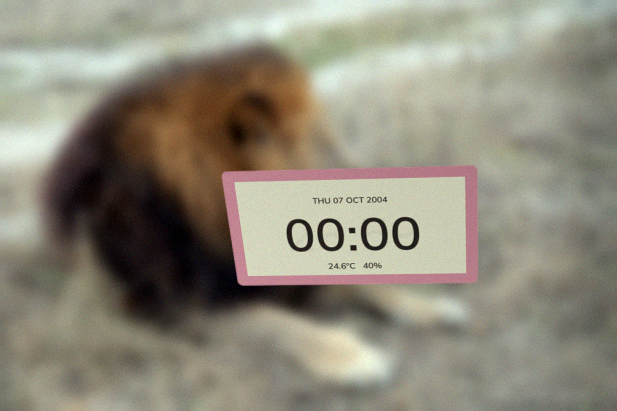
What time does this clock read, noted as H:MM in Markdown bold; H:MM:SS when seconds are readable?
**0:00**
